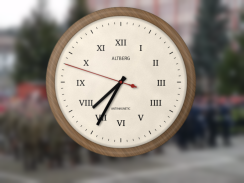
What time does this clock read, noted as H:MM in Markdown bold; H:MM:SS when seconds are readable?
**7:34:48**
